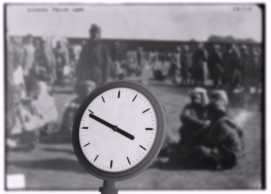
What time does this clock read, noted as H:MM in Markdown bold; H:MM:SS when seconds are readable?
**3:49**
